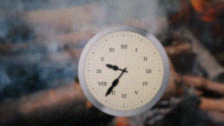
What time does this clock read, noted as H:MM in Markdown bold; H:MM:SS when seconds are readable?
**9:36**
